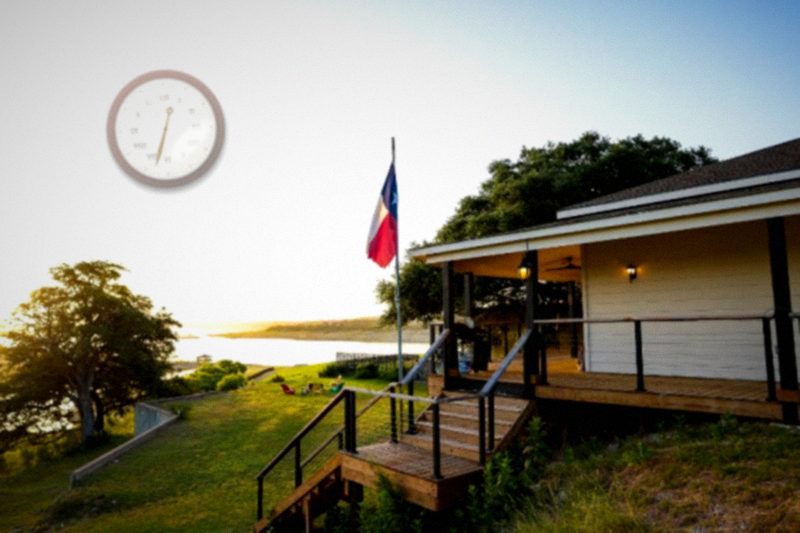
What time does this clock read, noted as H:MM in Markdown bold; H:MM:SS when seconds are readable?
**12:33**
